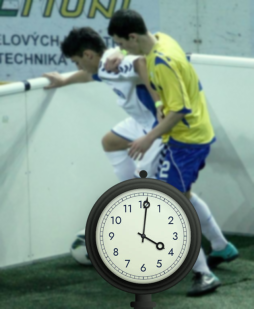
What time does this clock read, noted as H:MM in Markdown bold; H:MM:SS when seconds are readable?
**4:01**
